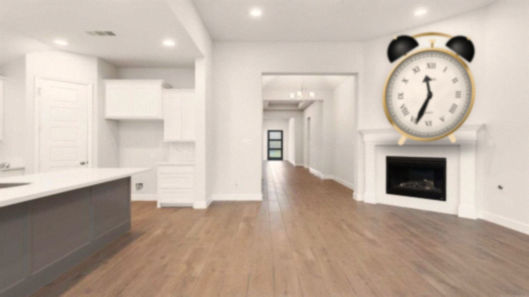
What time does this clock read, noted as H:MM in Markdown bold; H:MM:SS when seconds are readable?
**11:34**
